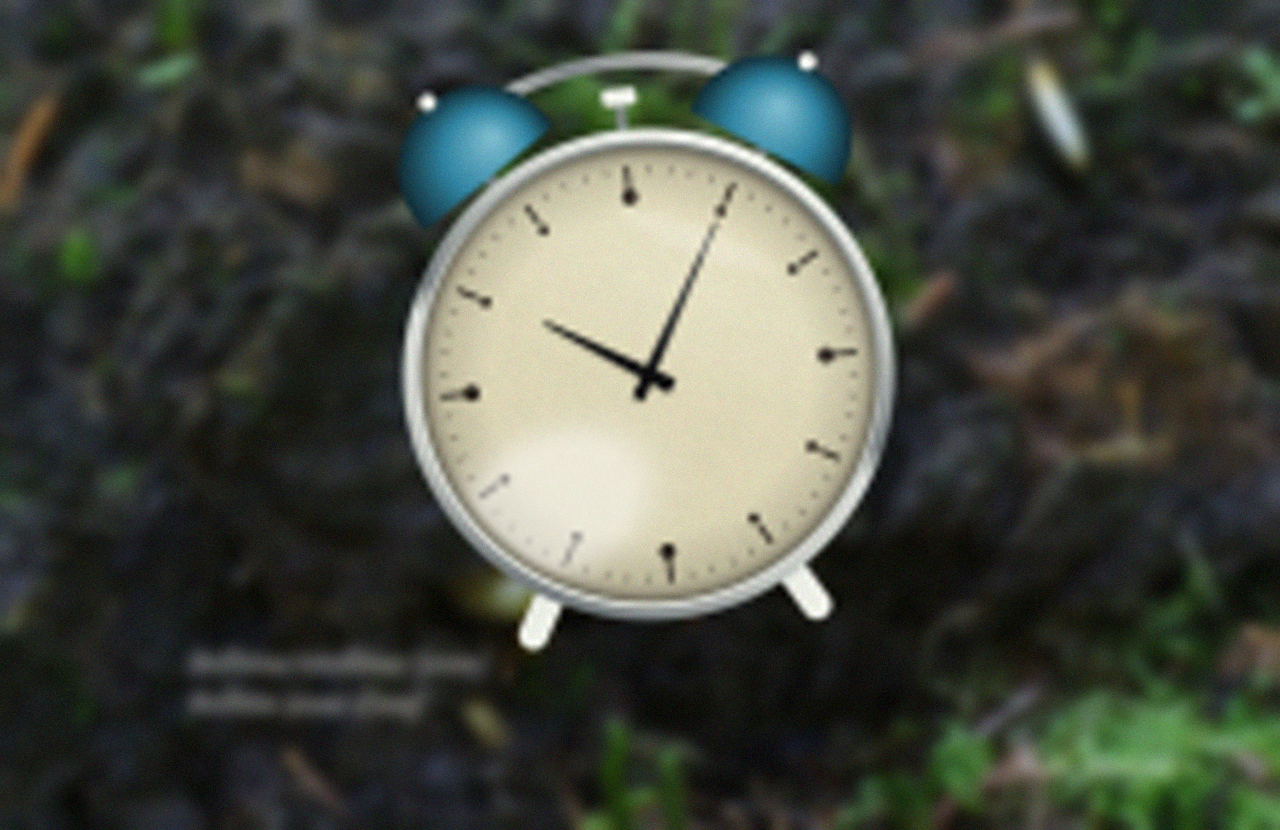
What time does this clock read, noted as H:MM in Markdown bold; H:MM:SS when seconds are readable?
**10:05**
